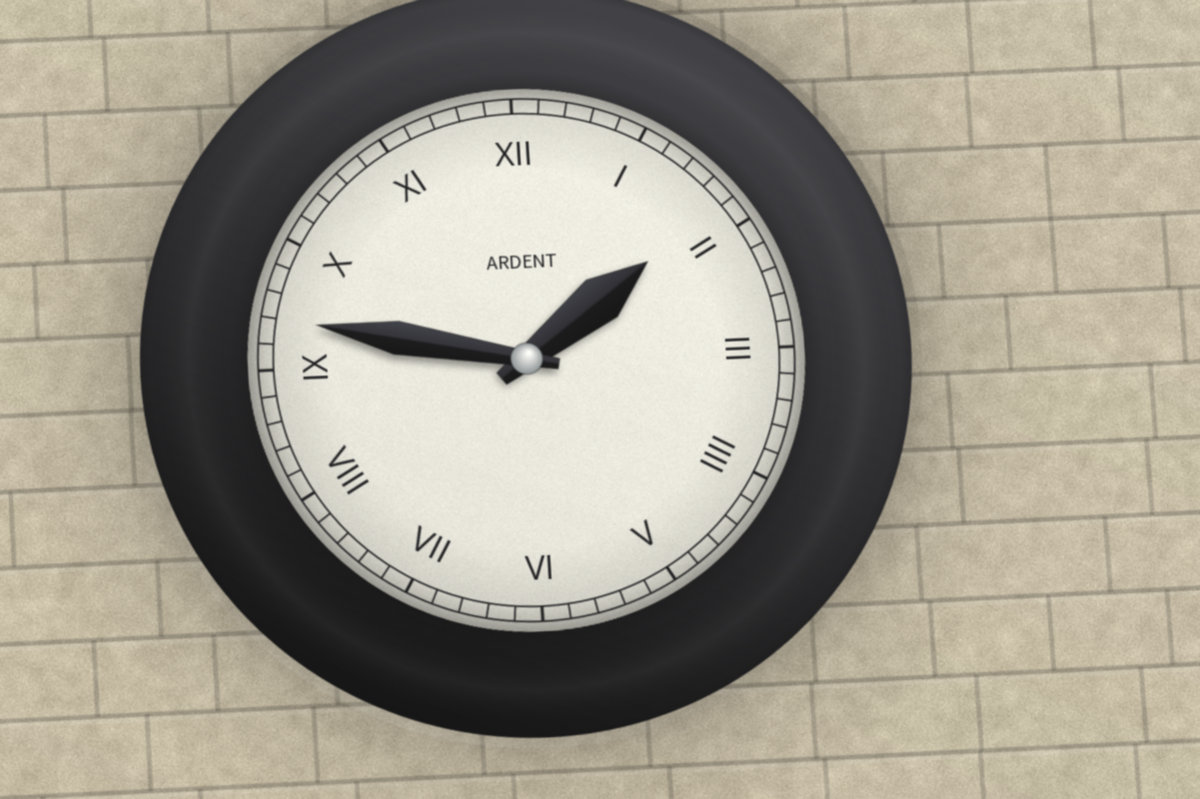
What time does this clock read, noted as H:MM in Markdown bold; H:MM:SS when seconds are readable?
**1:47**
